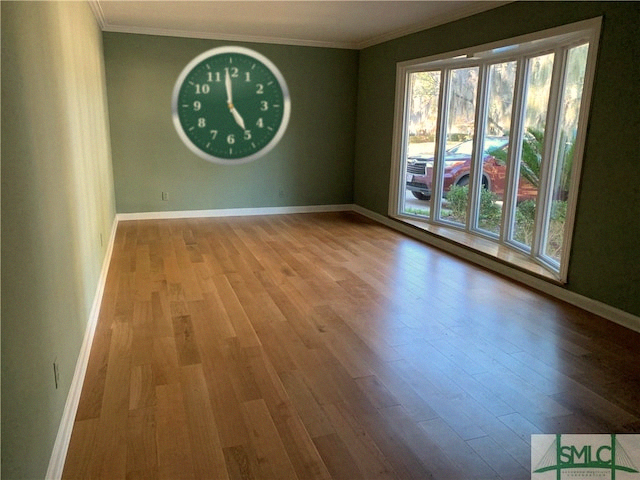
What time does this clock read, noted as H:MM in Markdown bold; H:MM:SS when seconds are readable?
**4:59**
